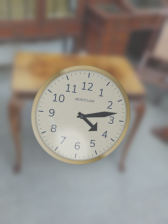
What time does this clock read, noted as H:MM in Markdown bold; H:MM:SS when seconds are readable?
**4:13**
